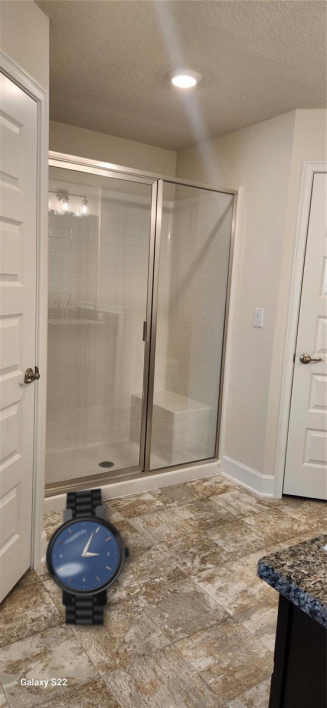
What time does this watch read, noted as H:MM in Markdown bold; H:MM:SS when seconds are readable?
**3:04**
